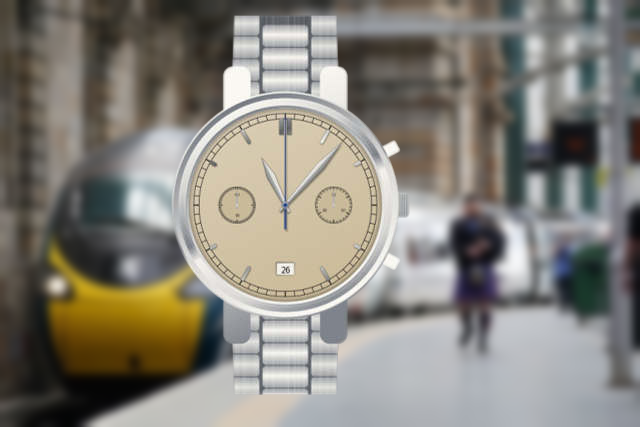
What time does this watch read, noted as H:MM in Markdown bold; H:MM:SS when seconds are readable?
**11:07**
